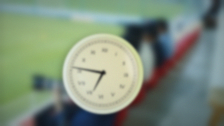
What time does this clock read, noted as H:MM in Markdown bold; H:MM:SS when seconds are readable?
**6:46**
